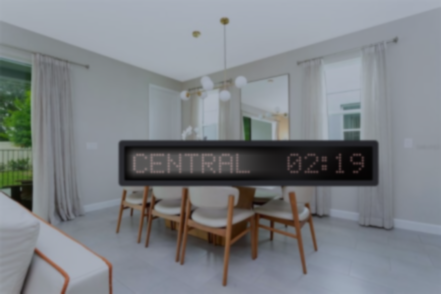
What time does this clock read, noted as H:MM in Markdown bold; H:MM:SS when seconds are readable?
**2:19**
